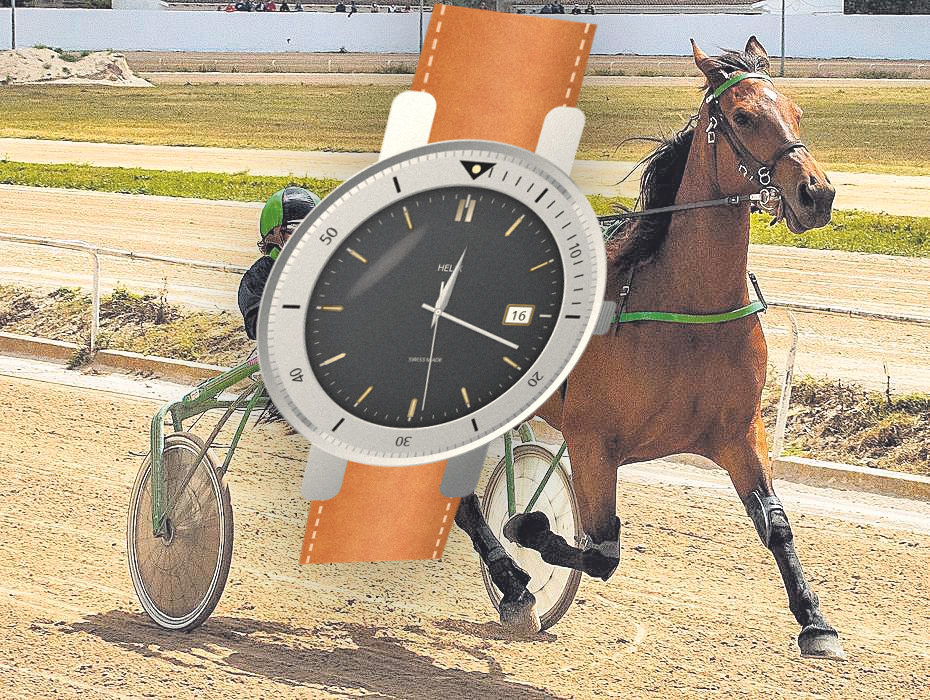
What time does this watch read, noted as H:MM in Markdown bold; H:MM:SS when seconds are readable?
**12:18:29**
